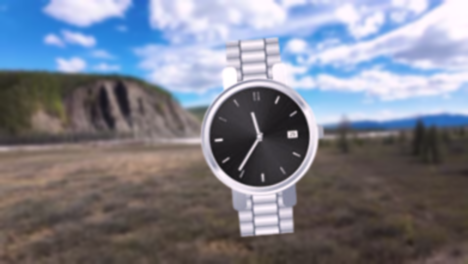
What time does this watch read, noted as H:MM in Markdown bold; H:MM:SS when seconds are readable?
**11:36**
